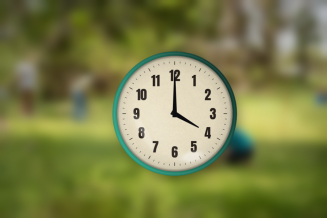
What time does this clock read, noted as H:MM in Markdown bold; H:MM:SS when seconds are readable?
**4:00**
